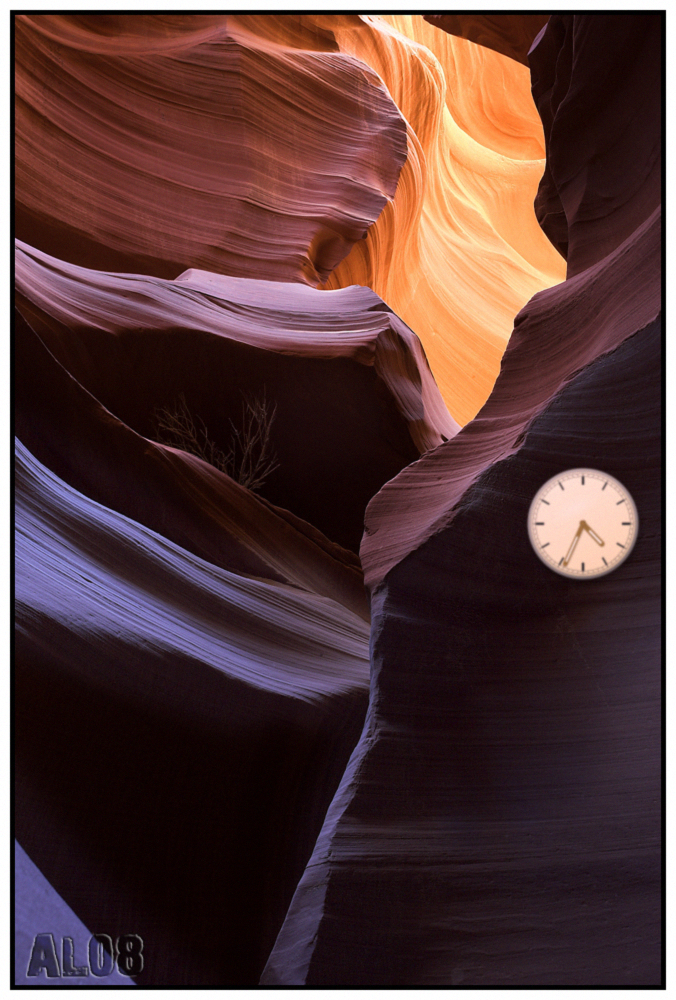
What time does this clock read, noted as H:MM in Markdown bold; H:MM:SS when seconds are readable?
**4:34**
